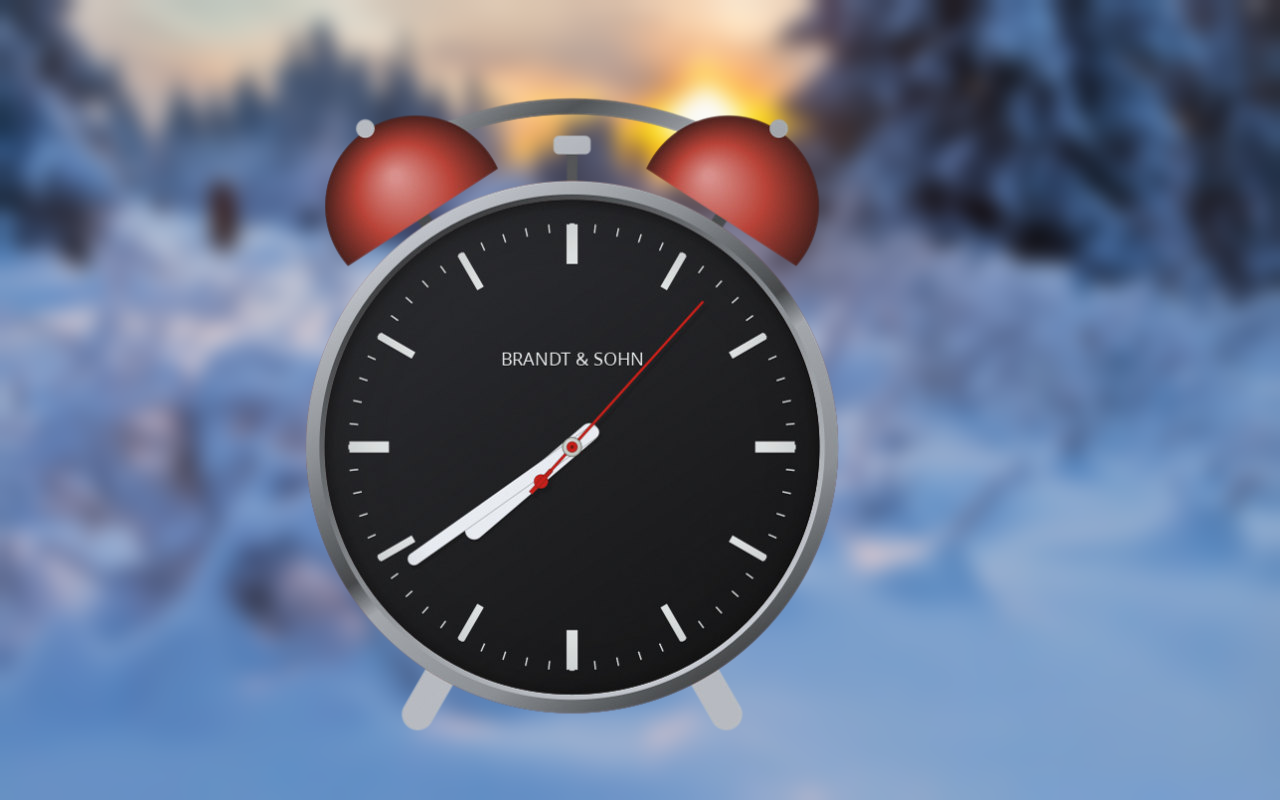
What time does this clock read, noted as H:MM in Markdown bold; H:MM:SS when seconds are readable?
**7:39:07**
